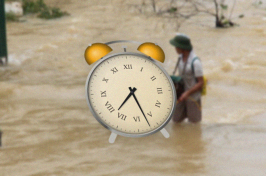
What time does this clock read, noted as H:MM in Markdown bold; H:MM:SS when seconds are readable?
**7:27**
